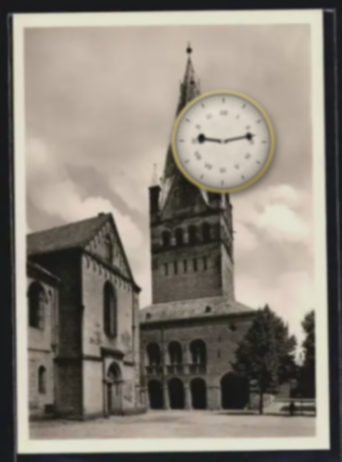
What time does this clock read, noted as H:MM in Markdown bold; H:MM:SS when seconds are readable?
**9:13**
